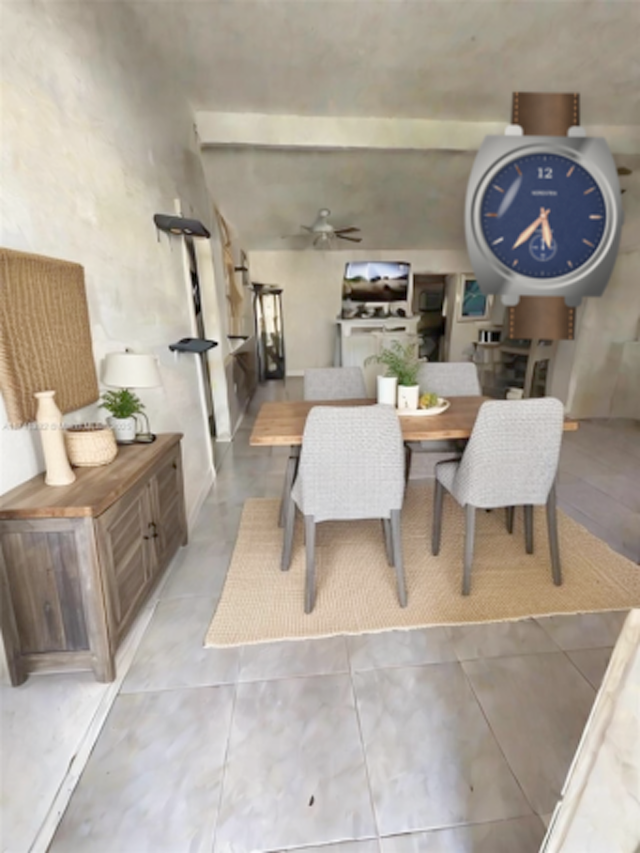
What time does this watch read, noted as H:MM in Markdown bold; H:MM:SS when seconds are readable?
**5:37**
